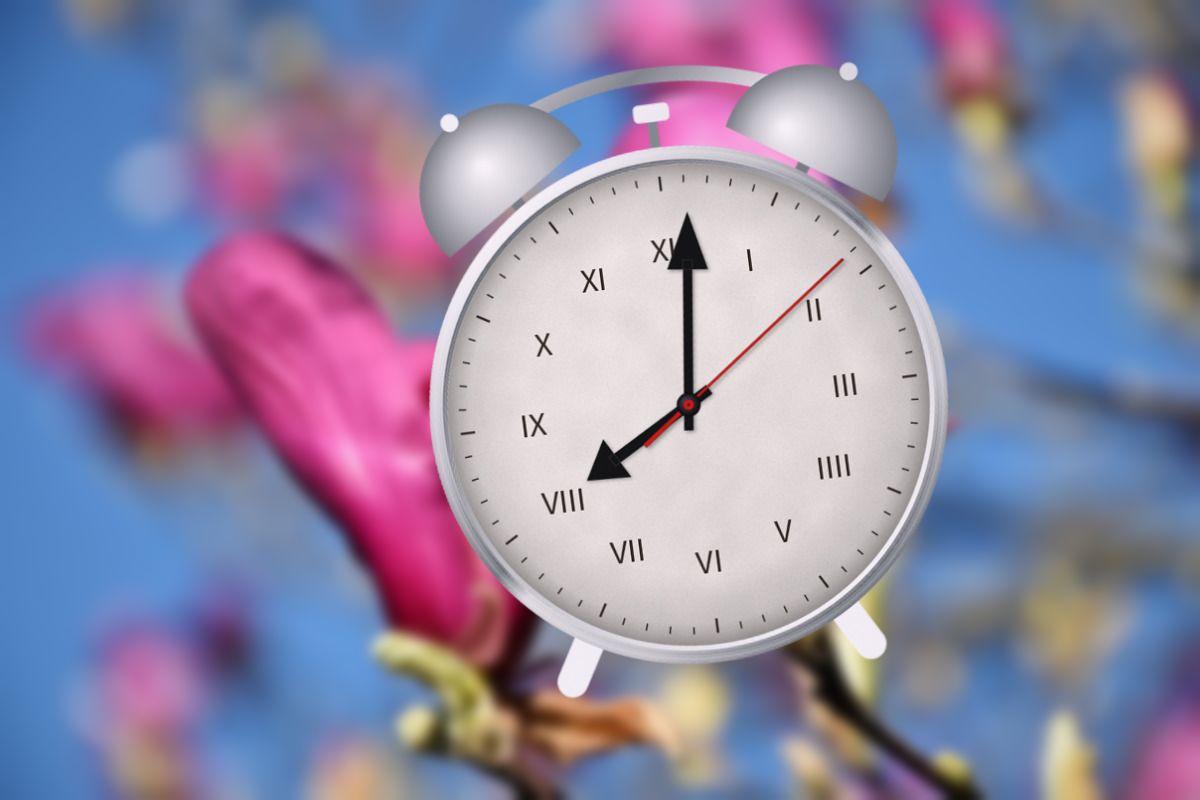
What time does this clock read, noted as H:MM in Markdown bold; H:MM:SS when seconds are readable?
**8:01:09**
